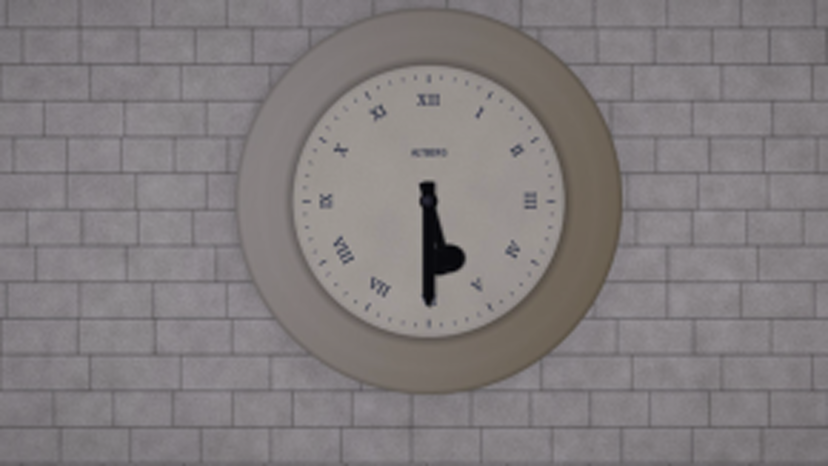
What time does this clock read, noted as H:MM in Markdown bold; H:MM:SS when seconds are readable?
**5:30**
